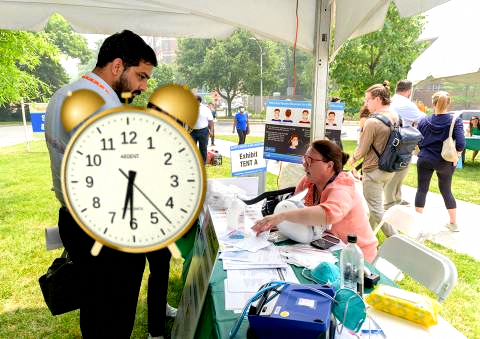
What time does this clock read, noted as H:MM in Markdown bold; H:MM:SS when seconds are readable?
**6:30:23**
